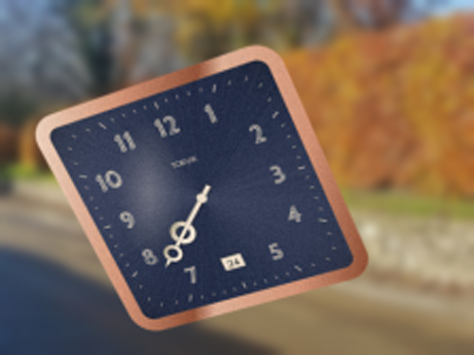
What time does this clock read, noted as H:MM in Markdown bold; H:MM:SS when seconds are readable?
**7:38**
